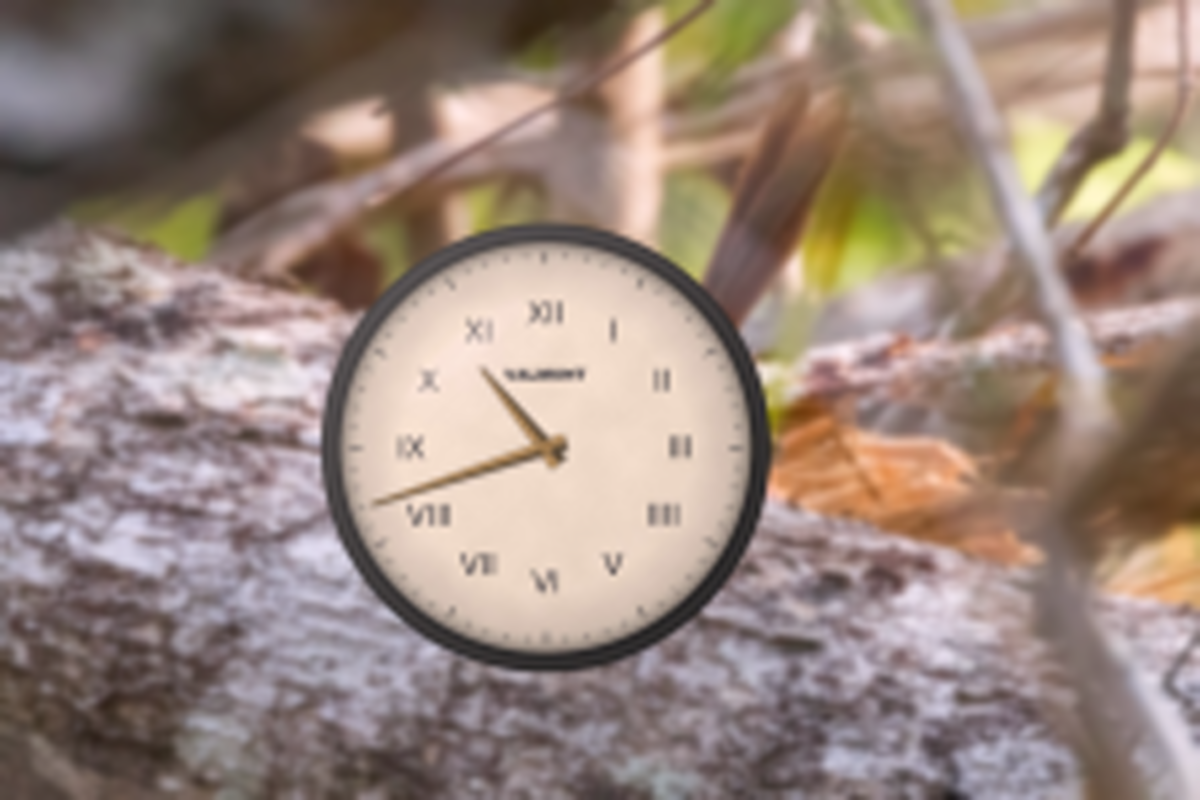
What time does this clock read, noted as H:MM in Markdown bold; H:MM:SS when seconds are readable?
**10:42**
